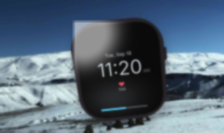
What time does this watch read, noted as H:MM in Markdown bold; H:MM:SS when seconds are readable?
**11:20**
